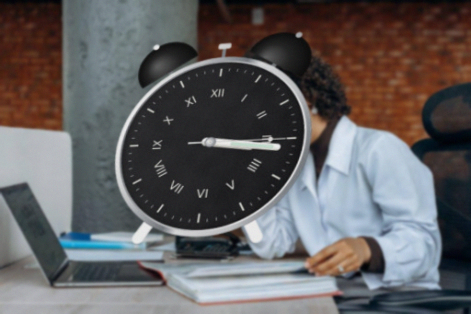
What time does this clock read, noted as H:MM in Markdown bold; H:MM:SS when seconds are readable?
**3:16:15**
